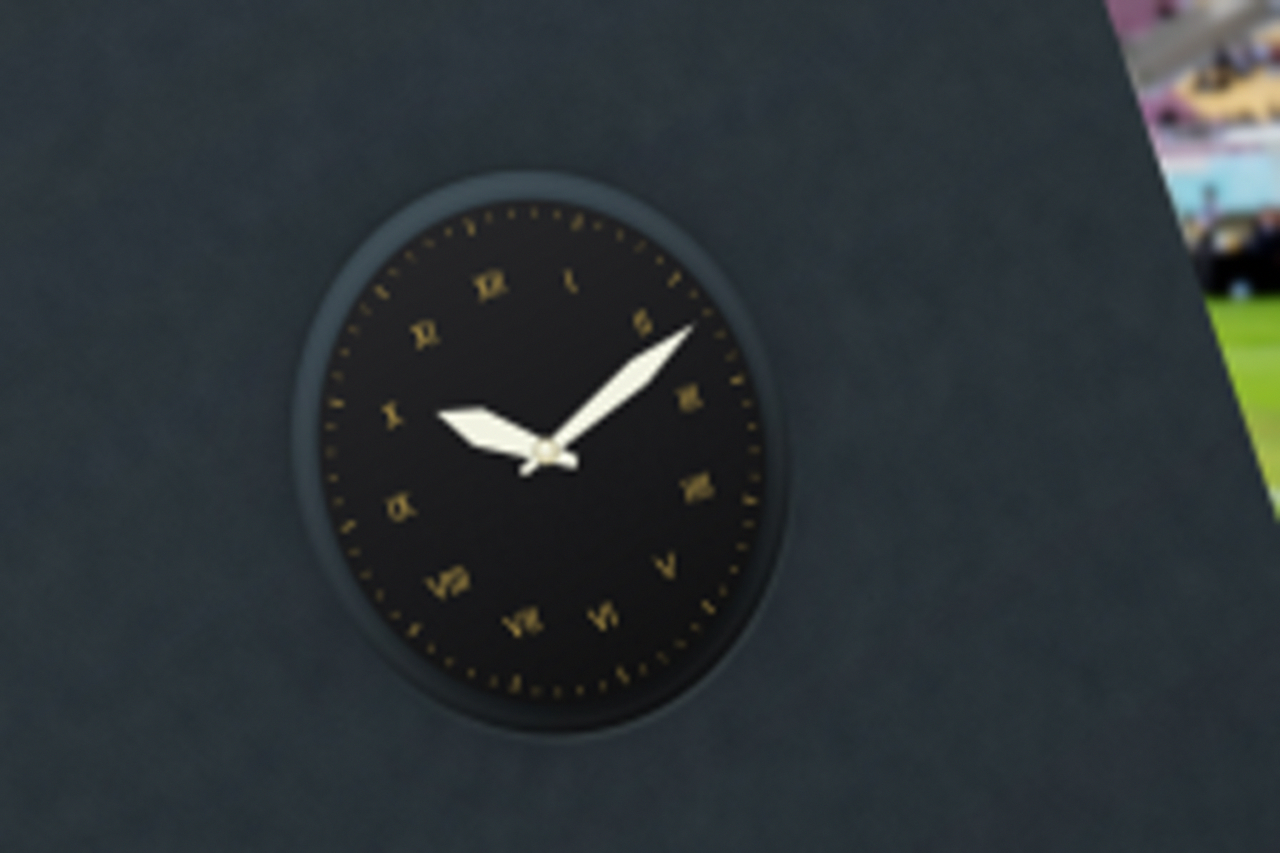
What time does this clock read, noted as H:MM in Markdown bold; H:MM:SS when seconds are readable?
**10:12**
